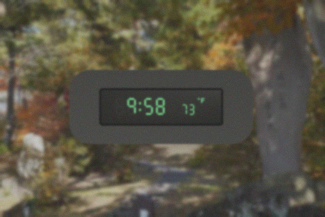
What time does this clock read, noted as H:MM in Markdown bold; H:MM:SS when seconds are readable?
**9:58**
